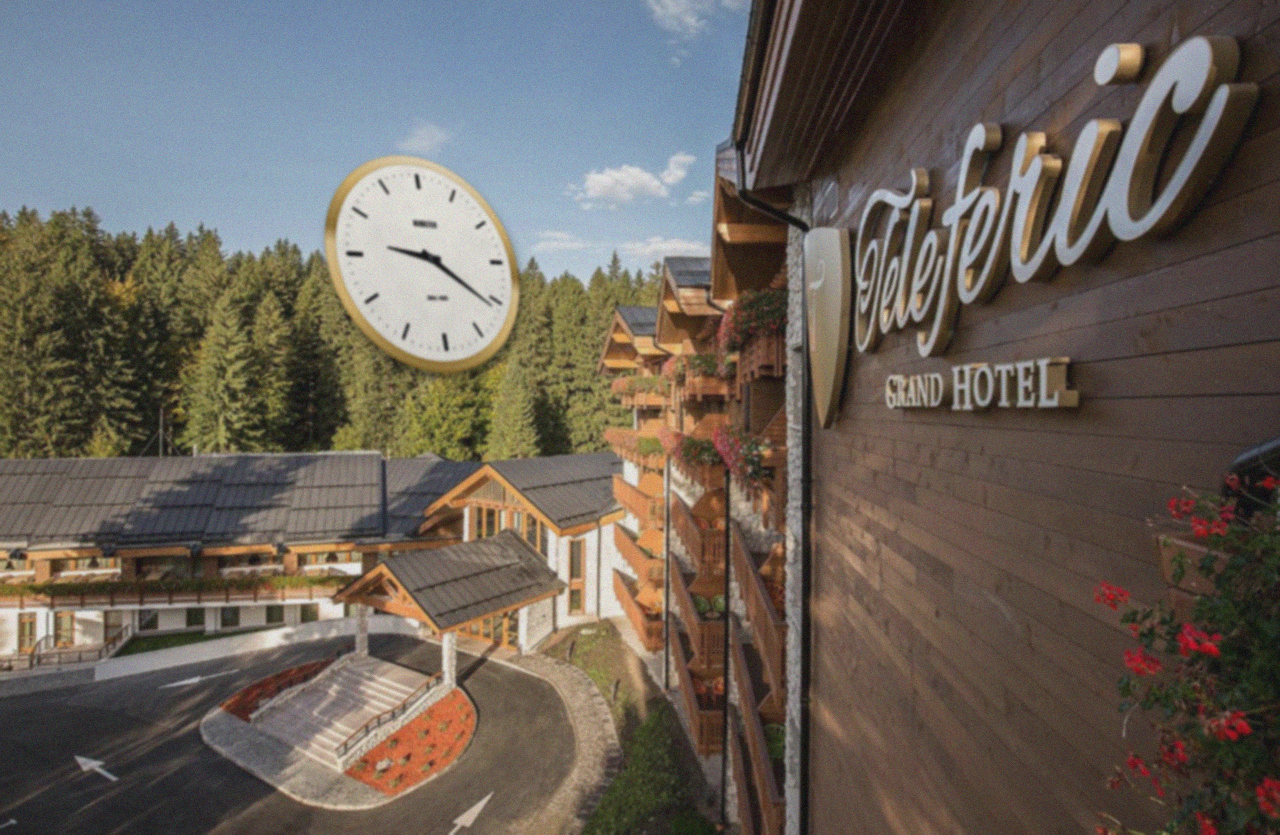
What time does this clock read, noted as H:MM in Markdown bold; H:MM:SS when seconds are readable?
**9:21**
